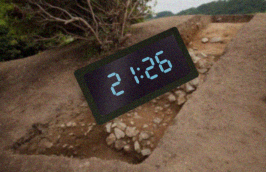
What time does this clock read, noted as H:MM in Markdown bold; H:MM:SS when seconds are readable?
**21:26**
